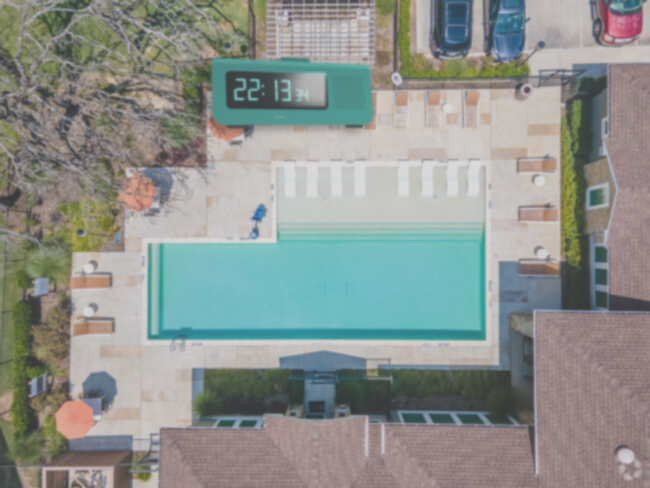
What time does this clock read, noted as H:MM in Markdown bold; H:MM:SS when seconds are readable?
**22:13:34**
